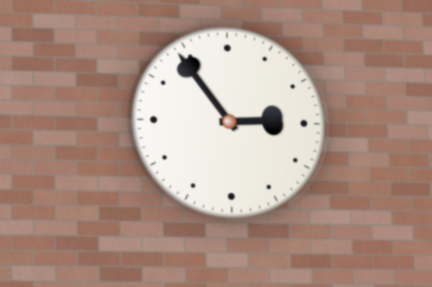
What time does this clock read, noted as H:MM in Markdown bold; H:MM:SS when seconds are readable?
**2:54**
